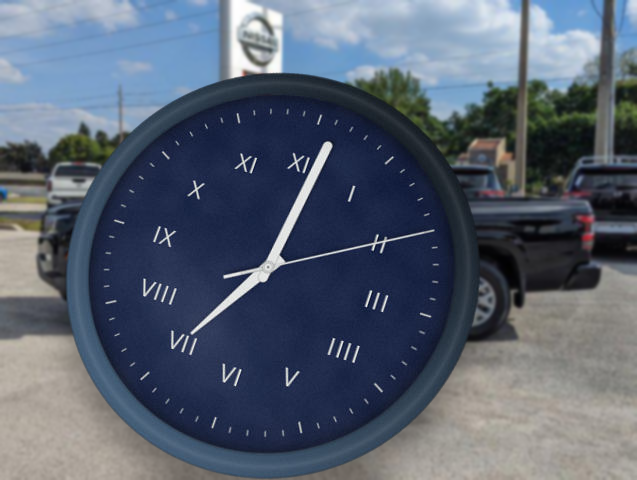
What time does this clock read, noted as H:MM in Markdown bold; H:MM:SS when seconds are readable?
**7:01:10**
